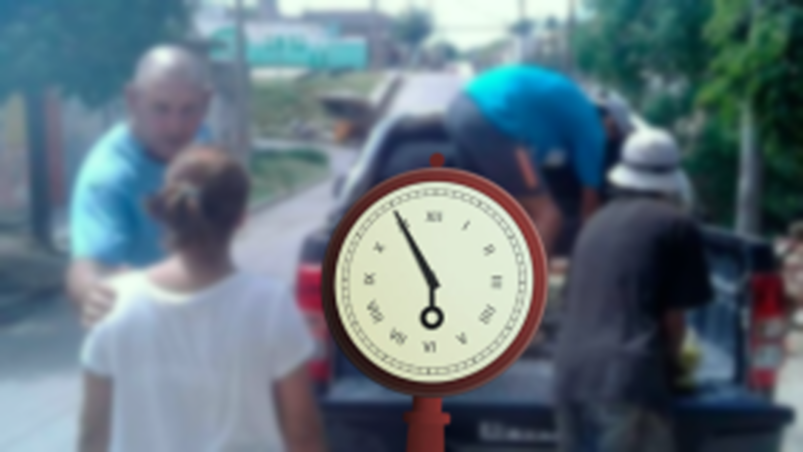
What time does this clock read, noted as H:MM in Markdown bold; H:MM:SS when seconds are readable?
**5:55**
